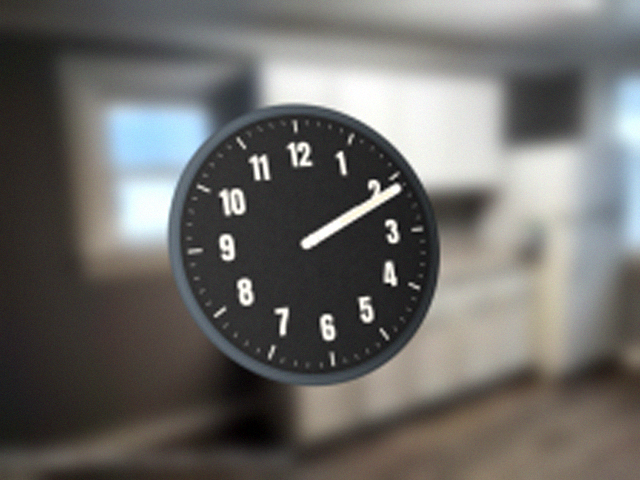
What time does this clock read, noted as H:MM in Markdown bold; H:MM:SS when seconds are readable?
**2:11**
